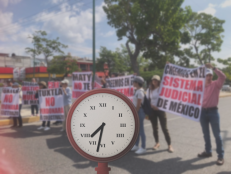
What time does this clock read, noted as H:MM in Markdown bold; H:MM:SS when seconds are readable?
**7:32**
